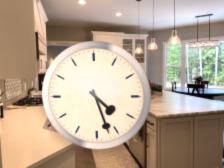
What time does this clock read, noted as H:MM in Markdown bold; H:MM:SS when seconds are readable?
**4:27**
